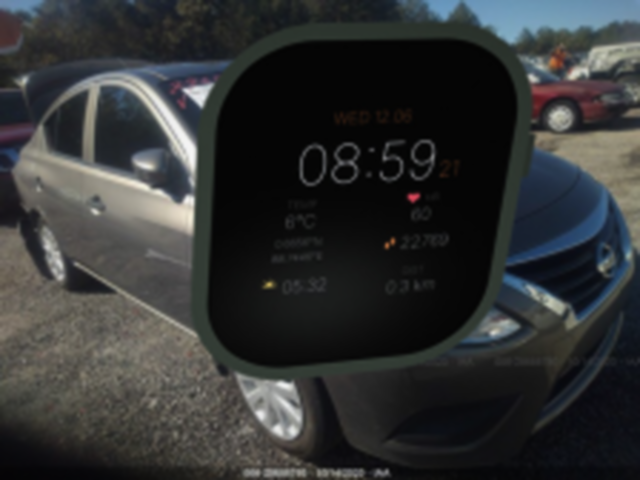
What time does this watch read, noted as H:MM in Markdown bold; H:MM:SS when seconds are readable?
**8:59**
